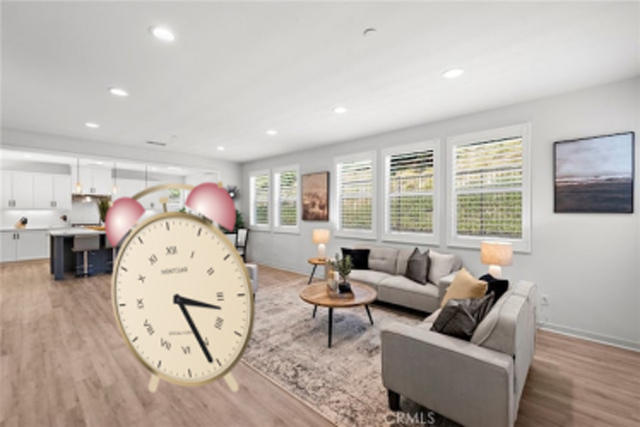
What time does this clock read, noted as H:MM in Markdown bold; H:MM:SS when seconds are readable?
**3:26**
